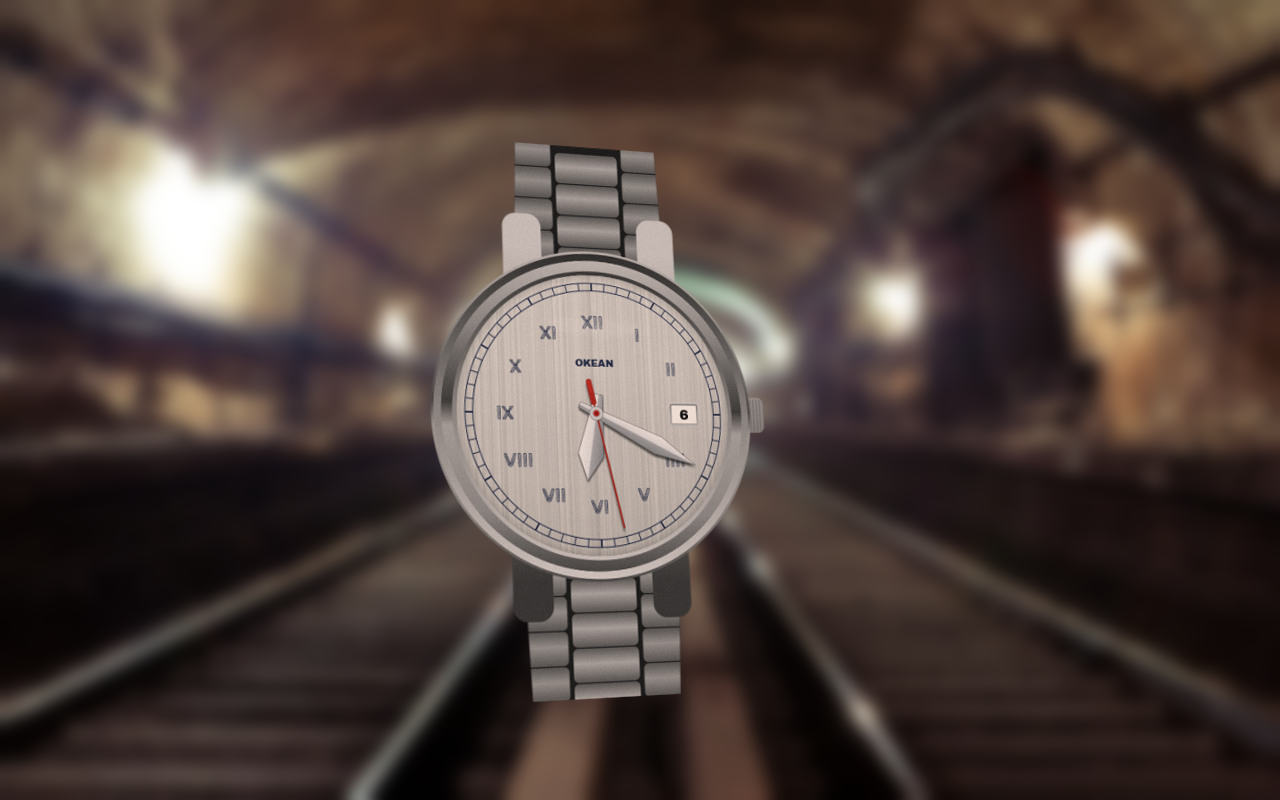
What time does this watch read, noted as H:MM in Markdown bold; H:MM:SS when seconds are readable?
**6:19:28**
